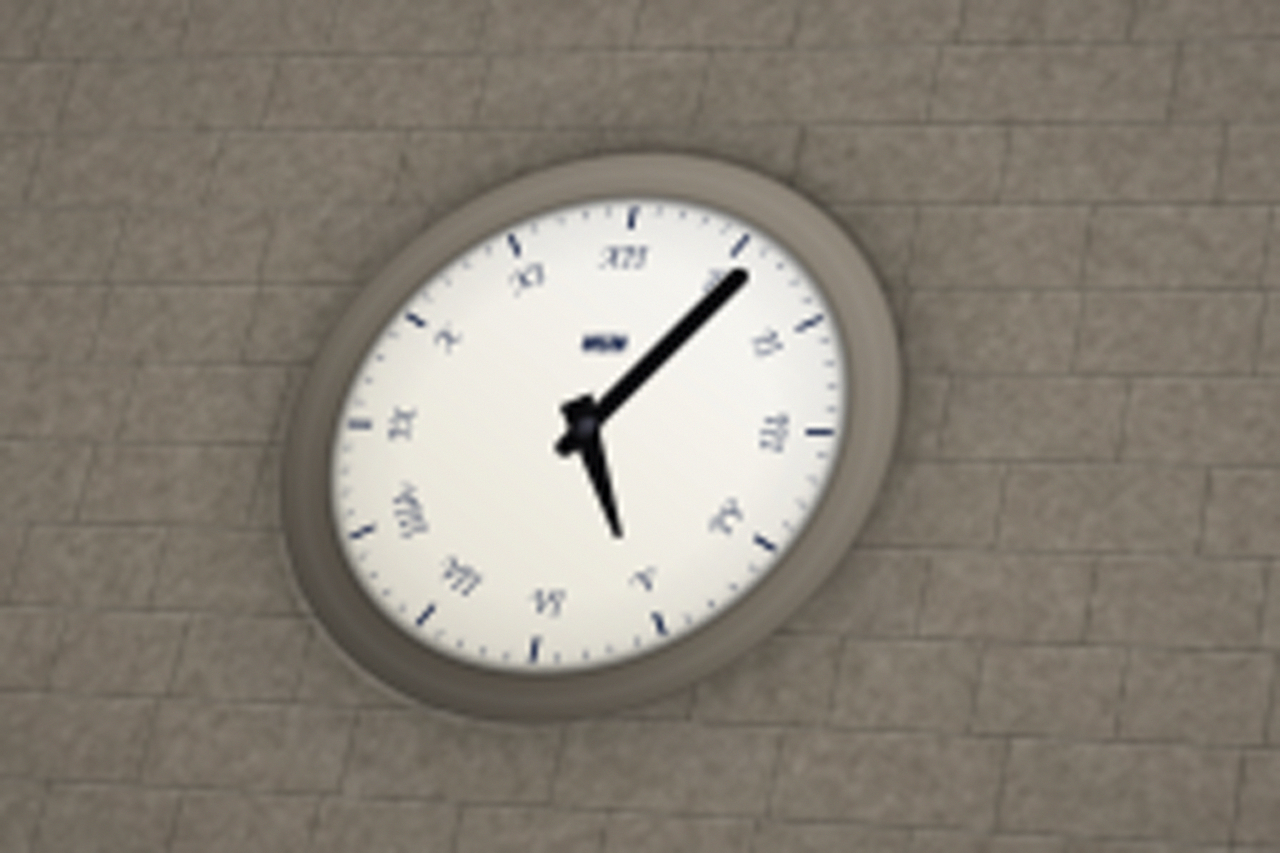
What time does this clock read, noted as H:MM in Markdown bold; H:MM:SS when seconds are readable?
**5:06**
